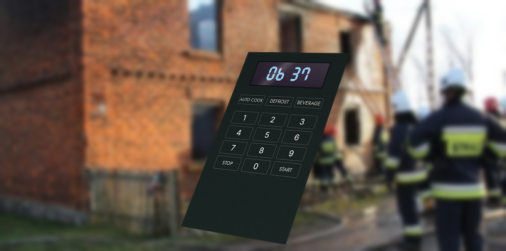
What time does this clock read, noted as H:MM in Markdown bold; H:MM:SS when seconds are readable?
**6:37**
